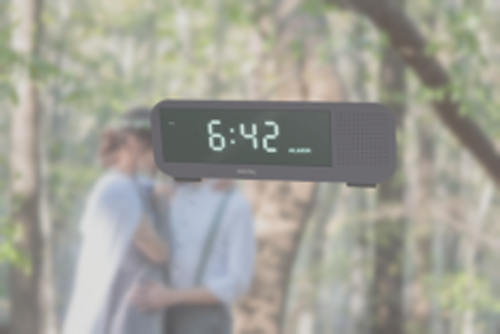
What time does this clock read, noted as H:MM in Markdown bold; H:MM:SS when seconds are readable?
**6:42**
